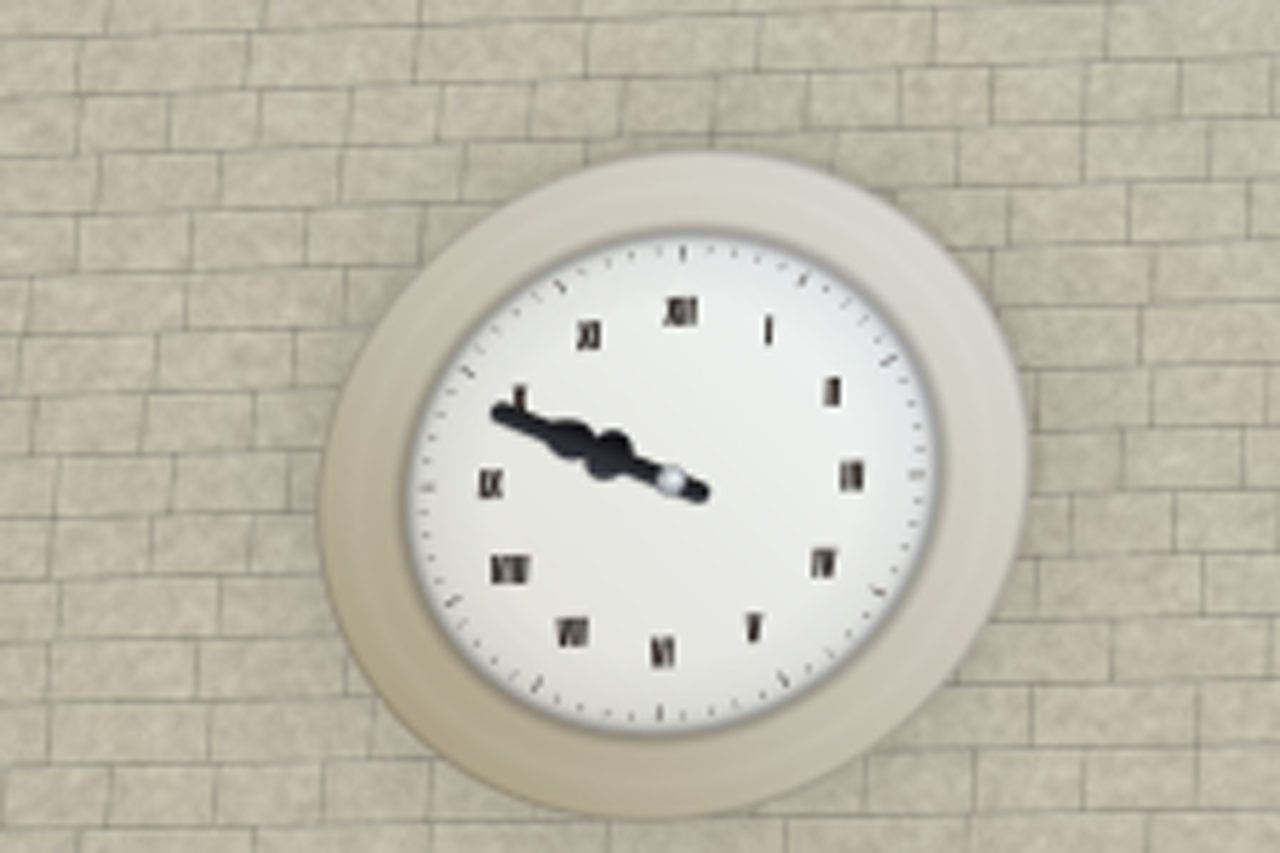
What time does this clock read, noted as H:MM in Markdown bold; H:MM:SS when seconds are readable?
**9:49**
